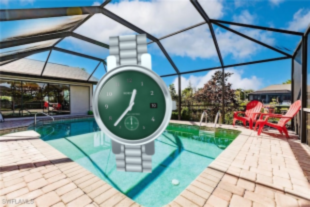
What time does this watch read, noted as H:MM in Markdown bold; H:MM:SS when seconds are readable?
**12:37**
